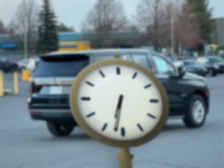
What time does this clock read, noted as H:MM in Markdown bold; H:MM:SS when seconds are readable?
**6:32**
